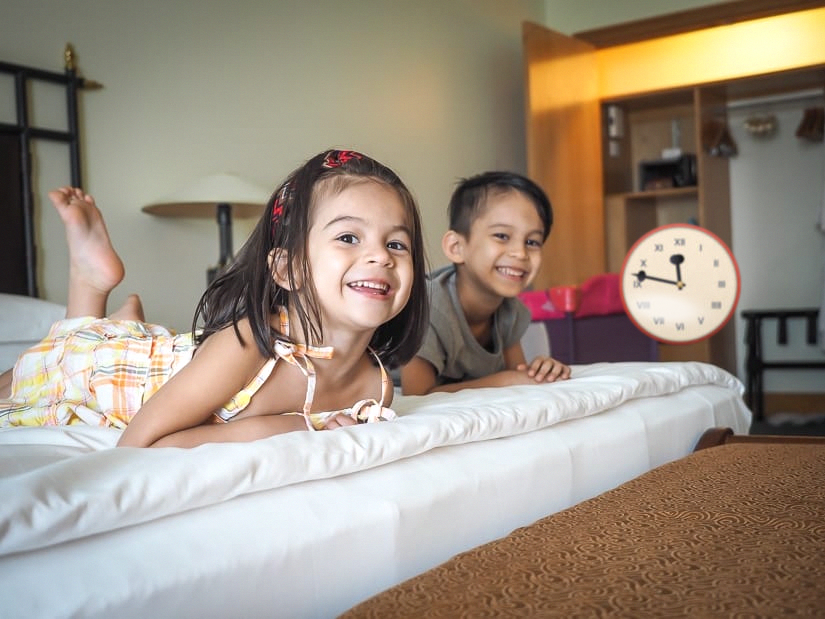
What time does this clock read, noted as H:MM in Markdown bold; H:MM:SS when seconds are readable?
**11:47**
